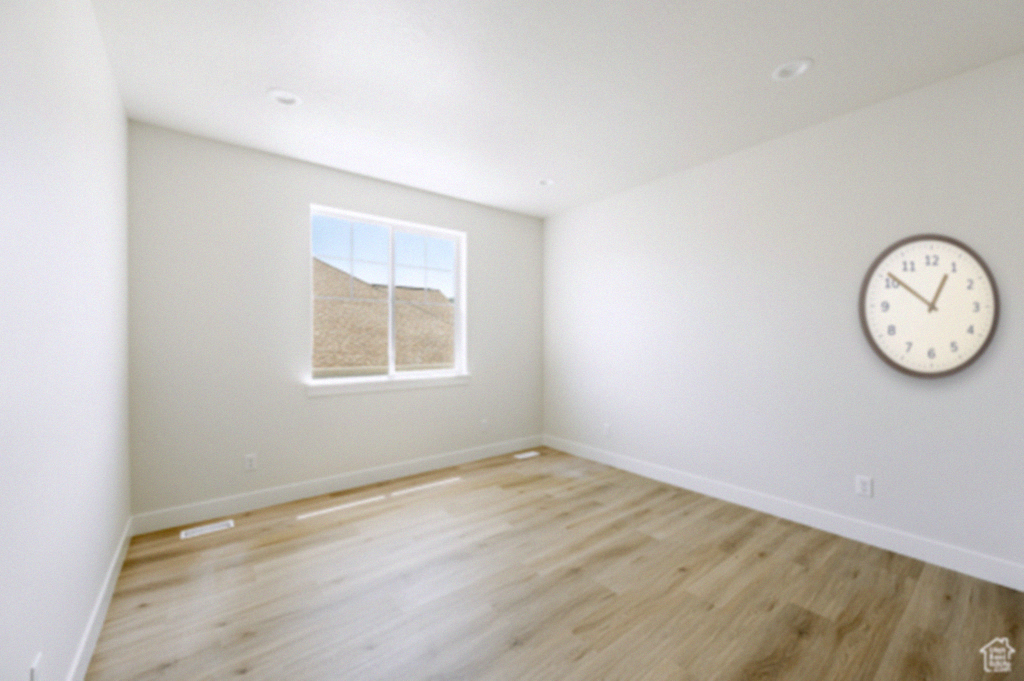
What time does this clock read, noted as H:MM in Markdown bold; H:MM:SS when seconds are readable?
**12:51**
